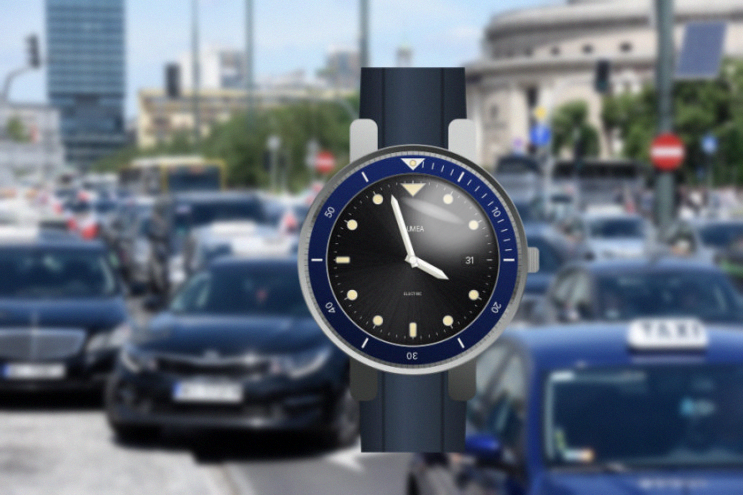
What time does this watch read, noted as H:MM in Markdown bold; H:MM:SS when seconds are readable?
**3:57**
